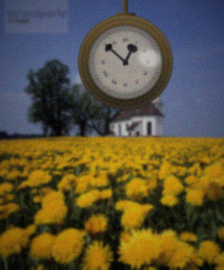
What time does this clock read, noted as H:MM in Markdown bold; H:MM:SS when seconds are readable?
**12:52**
